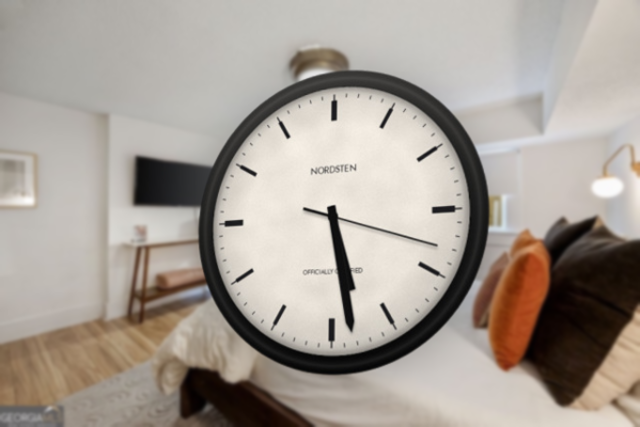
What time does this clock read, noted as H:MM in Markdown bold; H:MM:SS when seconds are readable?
**5:28:18**
